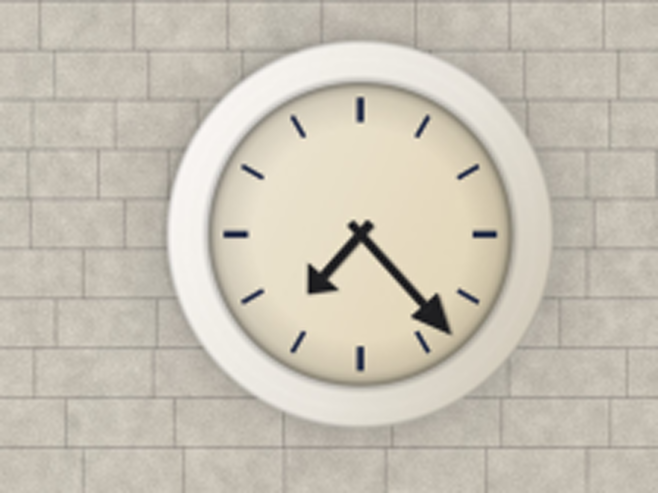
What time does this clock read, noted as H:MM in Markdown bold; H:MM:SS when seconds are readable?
**7:23**
